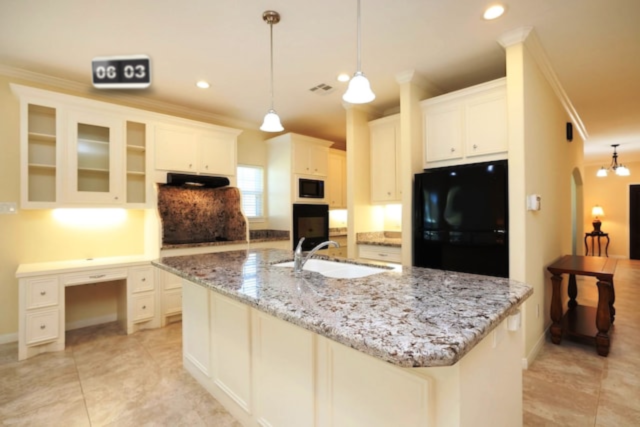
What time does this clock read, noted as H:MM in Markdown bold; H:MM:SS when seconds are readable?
**6:03**
